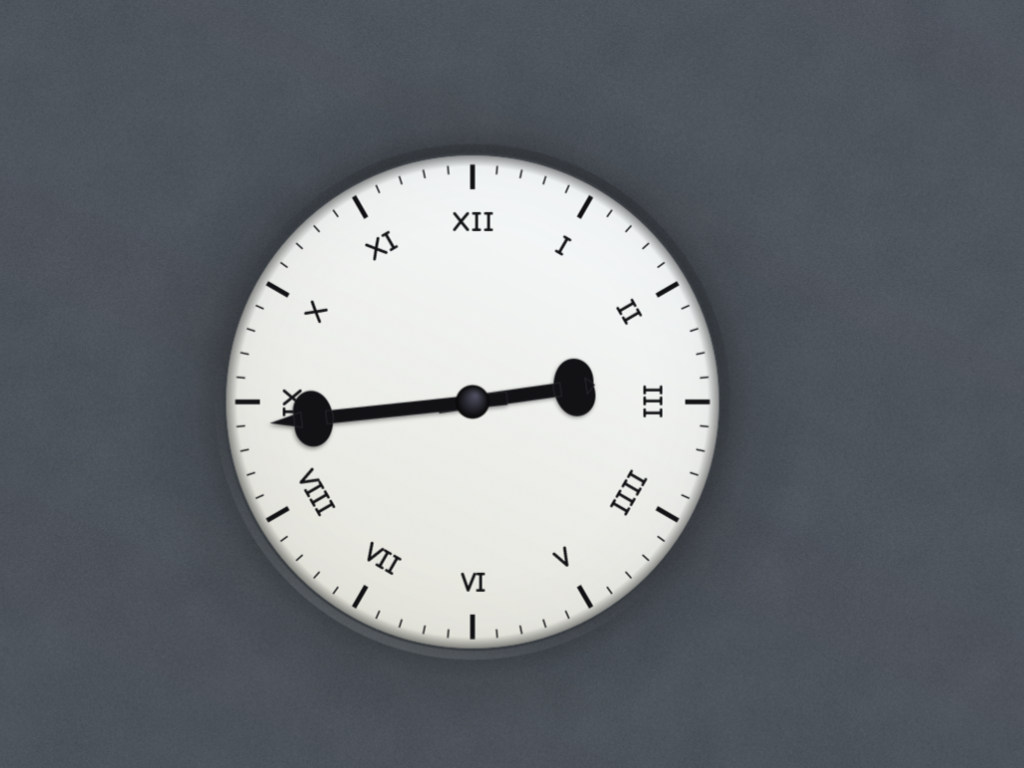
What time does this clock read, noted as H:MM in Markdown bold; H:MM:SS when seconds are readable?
**2:44**
